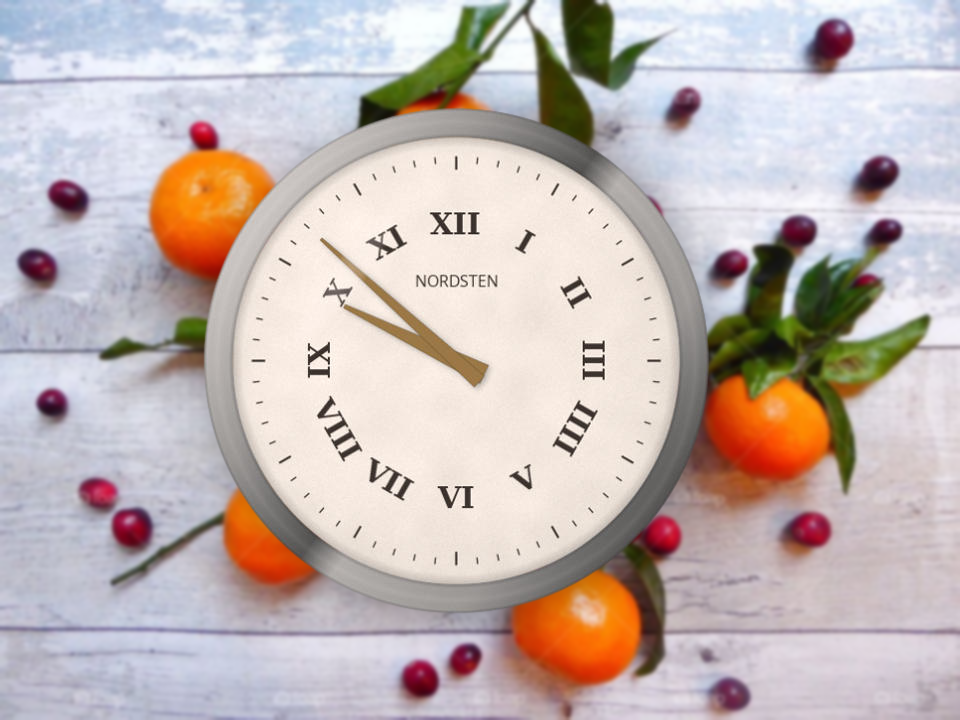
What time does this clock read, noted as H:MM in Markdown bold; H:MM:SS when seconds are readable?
**9:52**
